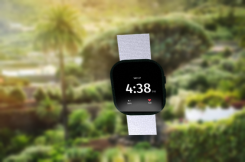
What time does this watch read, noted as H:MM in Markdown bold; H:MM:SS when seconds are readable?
**4:38**
